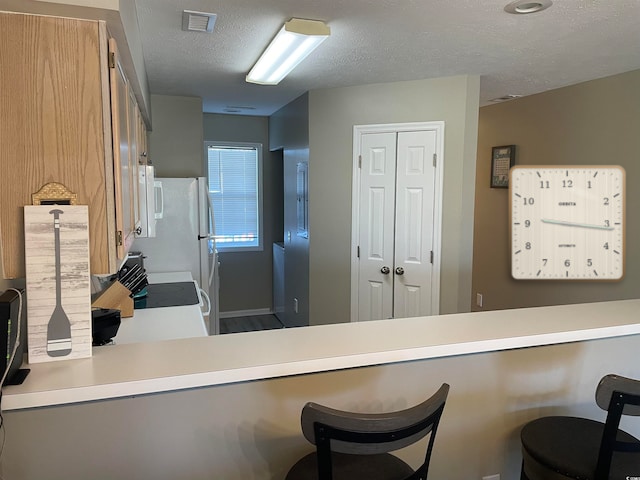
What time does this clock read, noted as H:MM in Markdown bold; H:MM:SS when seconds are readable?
**9:16**
